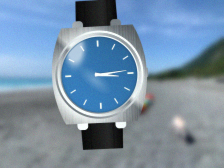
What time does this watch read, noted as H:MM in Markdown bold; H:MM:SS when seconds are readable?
**3:14**
